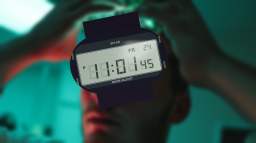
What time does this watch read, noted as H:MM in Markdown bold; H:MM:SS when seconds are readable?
**11:01:45**
